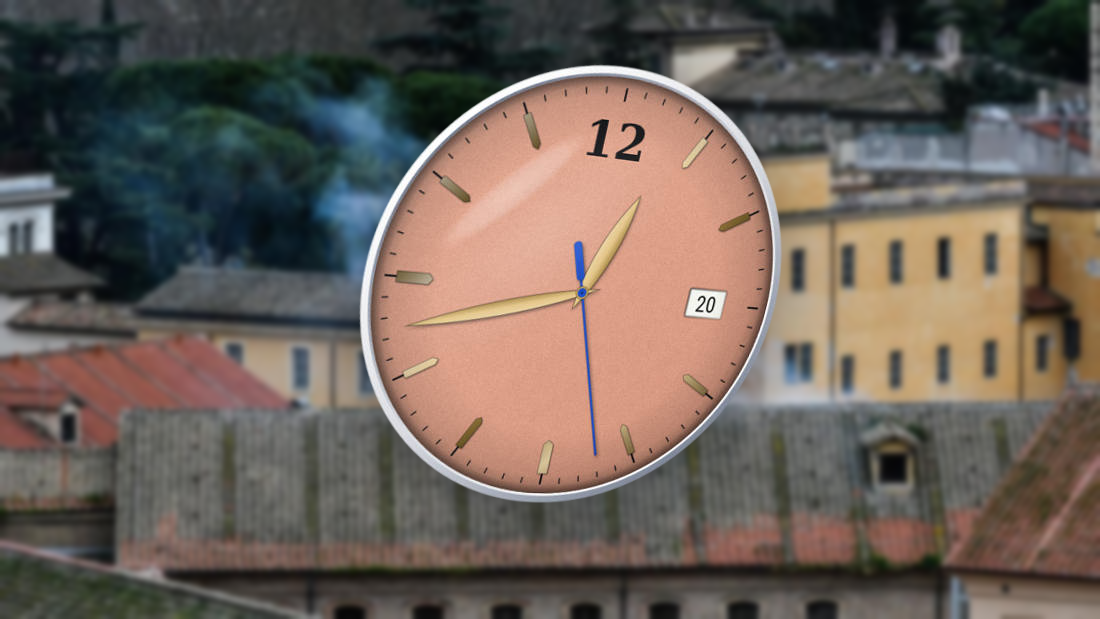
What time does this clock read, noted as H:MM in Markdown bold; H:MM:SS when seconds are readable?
**12:42:27**
